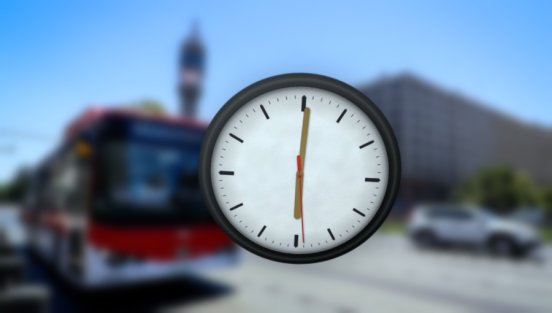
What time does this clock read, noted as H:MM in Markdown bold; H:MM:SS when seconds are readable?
**6:00:29**
